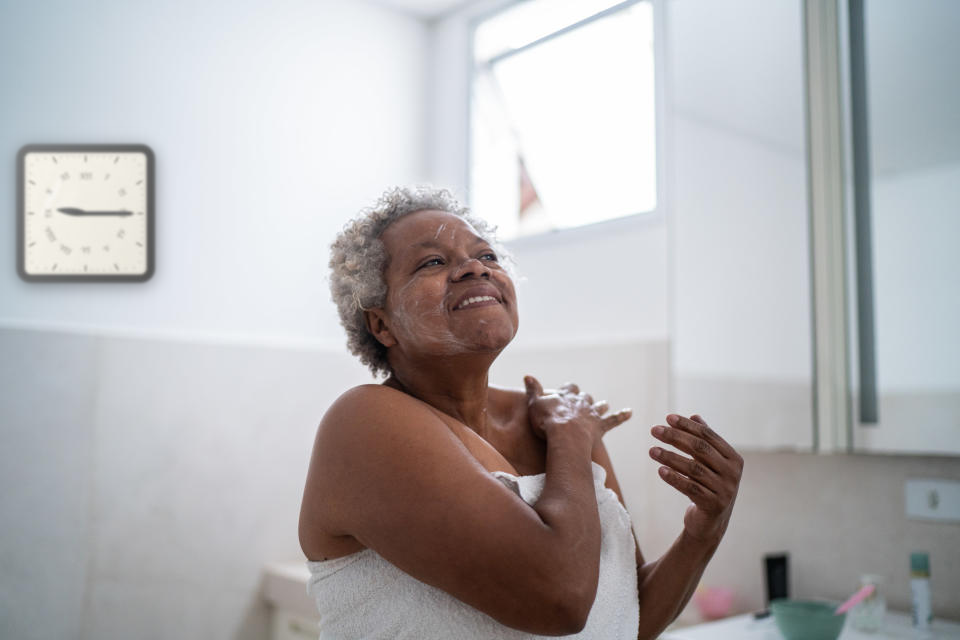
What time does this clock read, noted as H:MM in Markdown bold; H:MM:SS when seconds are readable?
**9:15**
